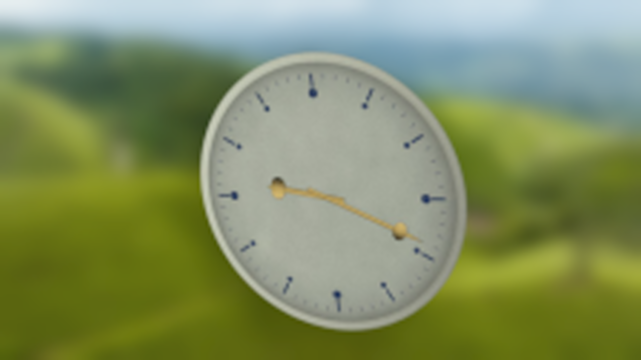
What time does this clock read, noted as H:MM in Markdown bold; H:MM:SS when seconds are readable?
**9:19**
